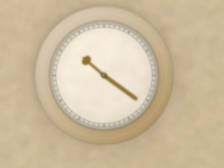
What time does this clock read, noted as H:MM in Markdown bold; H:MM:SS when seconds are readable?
**10:21**
